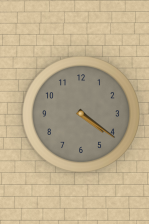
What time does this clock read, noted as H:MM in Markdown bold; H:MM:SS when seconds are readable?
**4:21**
